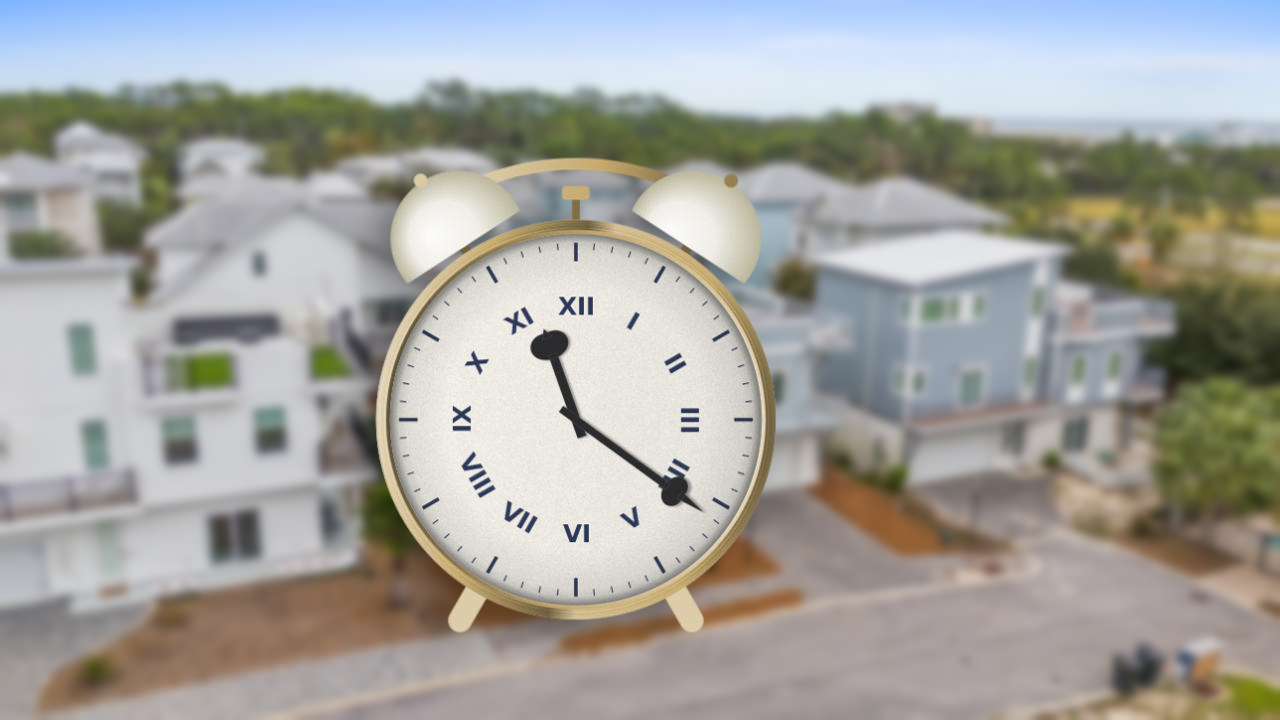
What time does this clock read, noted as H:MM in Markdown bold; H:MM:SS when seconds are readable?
**11:21**
